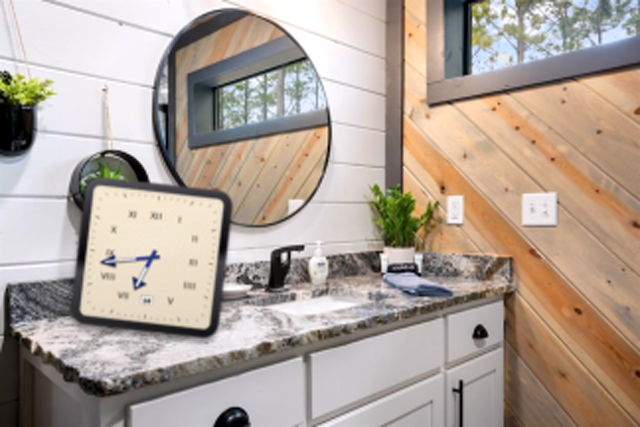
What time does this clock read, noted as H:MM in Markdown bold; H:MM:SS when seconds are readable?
**6:43**
